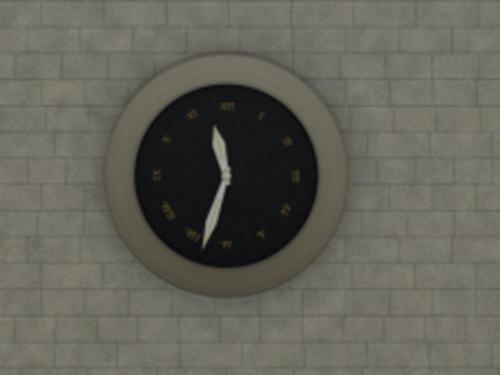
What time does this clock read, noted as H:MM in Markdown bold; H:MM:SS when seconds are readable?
**11:33**
